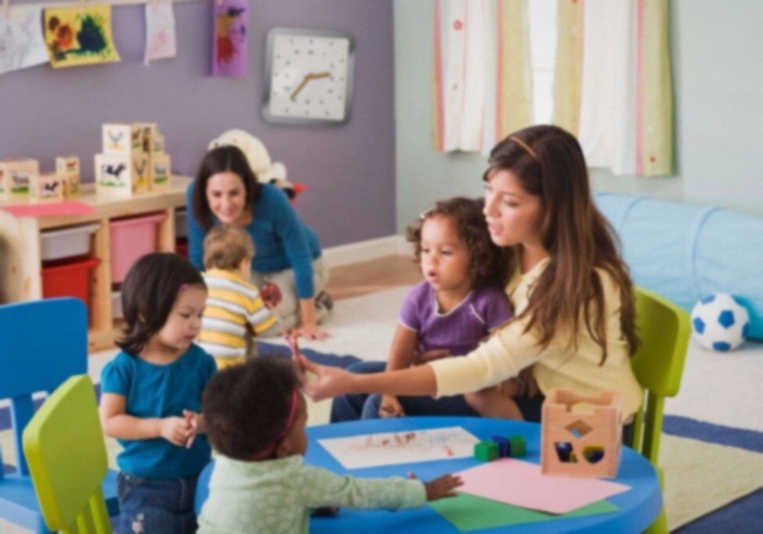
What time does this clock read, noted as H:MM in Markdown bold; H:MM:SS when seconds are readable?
**2:36**
